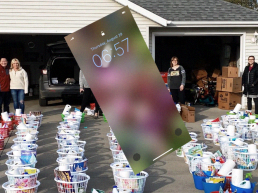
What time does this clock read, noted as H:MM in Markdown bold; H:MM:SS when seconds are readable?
**6:57**
